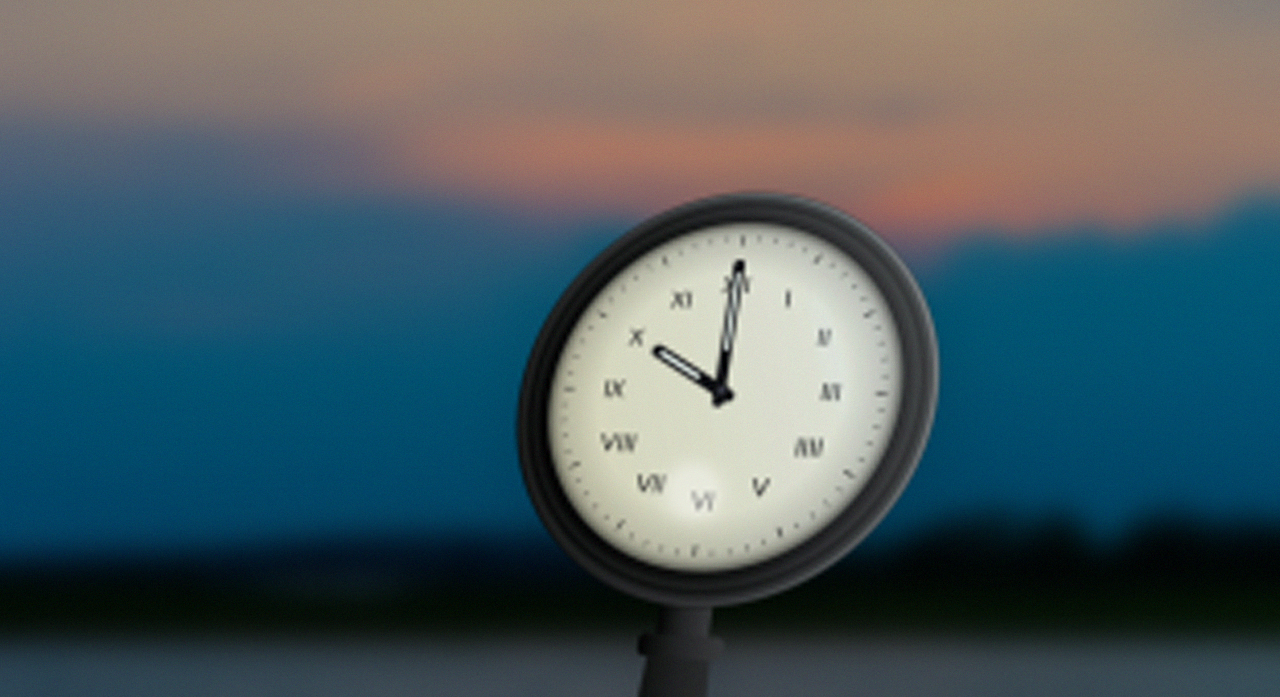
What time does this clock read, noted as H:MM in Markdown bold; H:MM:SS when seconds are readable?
**10:00**
